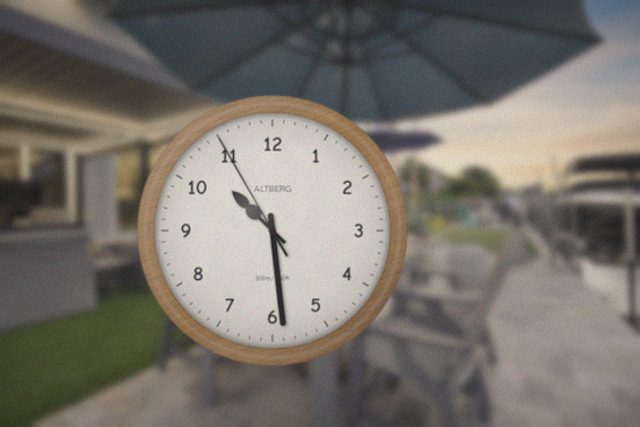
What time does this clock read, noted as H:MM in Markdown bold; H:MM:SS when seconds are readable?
**10:28:55**
